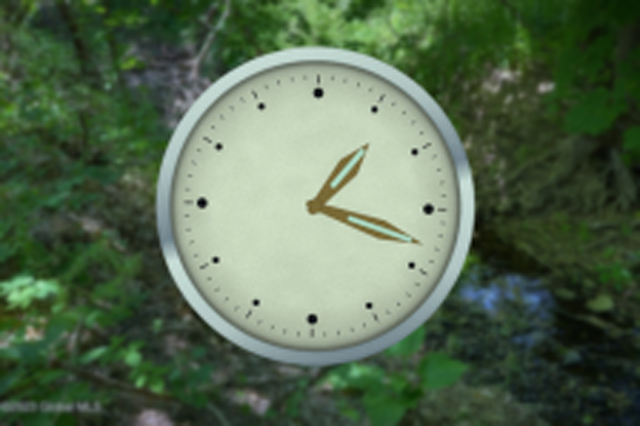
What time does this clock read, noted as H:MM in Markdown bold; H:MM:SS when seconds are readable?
**1:18**
